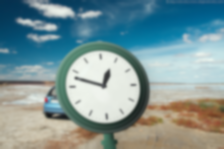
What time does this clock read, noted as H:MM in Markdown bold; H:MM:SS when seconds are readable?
**12:48**
